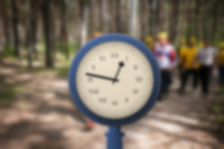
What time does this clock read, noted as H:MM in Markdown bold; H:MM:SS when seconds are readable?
**12:47**
